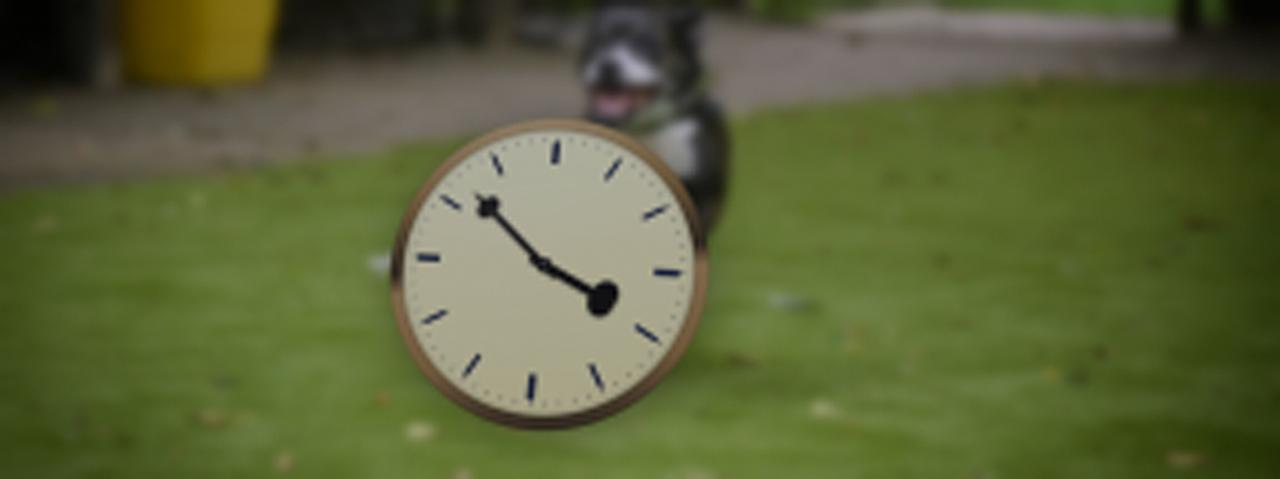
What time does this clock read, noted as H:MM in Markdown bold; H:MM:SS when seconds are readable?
**3:52**
